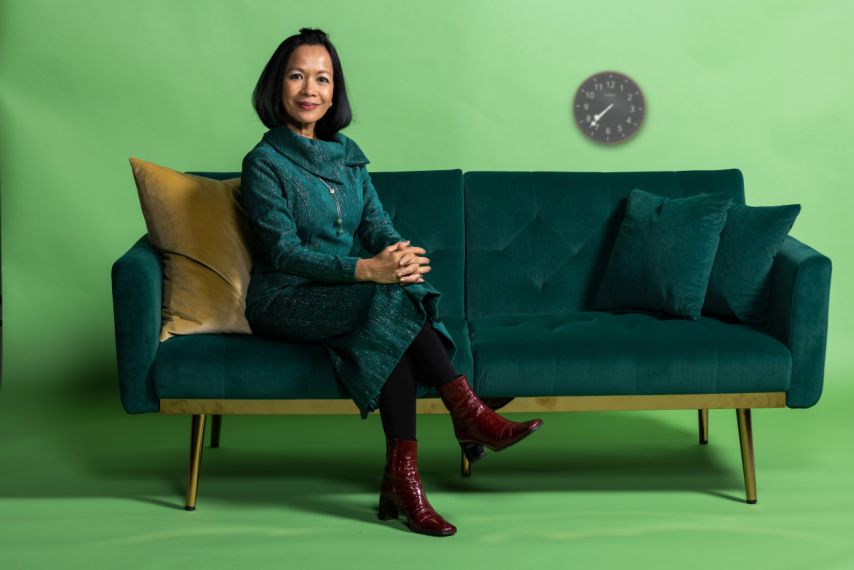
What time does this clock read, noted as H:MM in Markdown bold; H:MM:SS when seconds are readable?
**7:37**
